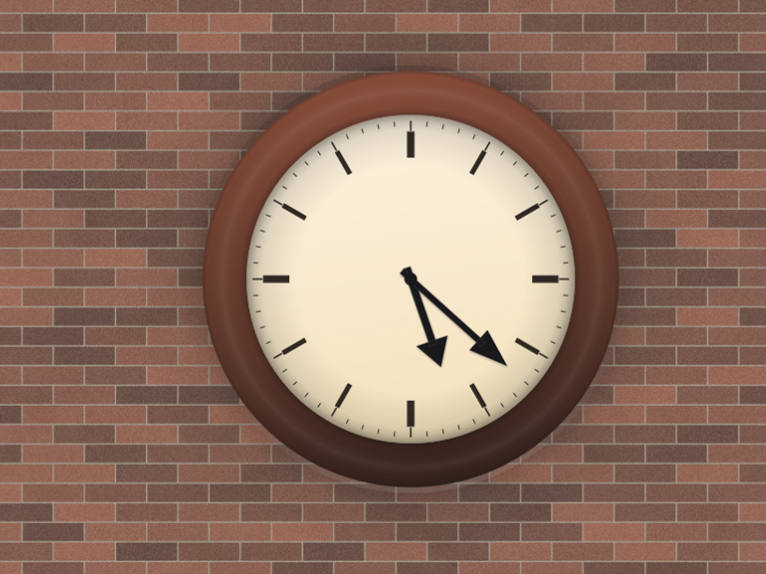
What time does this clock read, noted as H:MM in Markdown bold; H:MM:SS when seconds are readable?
**5:22**
